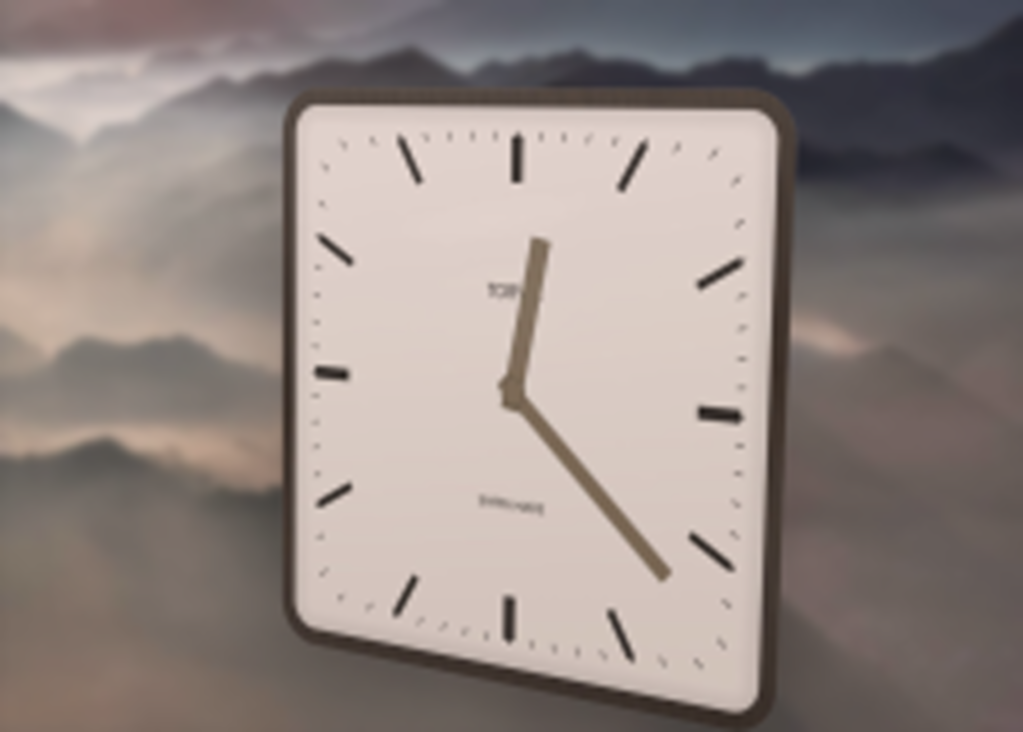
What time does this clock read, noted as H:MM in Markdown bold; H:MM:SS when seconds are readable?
**12:22**
